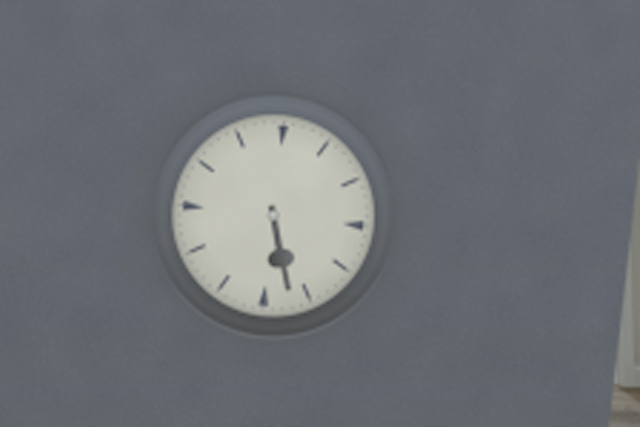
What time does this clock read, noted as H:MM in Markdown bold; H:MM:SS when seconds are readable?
**5:27**
